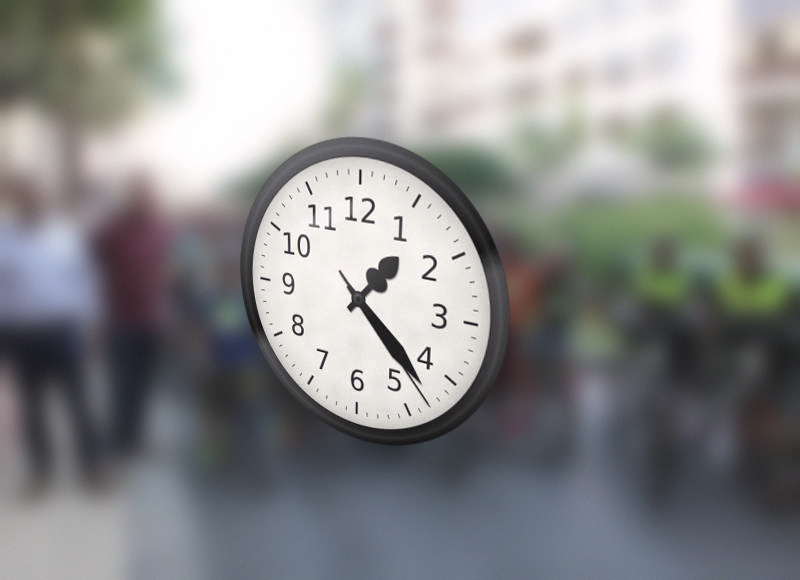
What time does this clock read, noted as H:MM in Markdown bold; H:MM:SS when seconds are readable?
**1:22:23**
